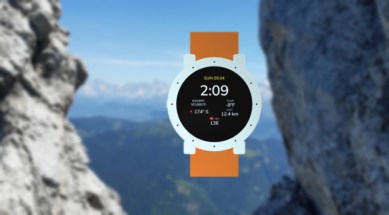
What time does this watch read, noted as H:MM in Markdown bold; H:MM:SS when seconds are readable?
**2:09**
